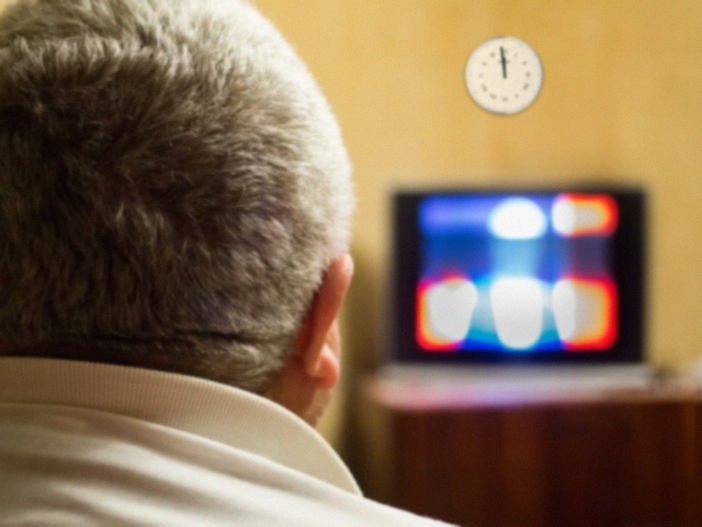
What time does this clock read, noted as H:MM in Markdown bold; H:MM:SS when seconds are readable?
**11:59**
